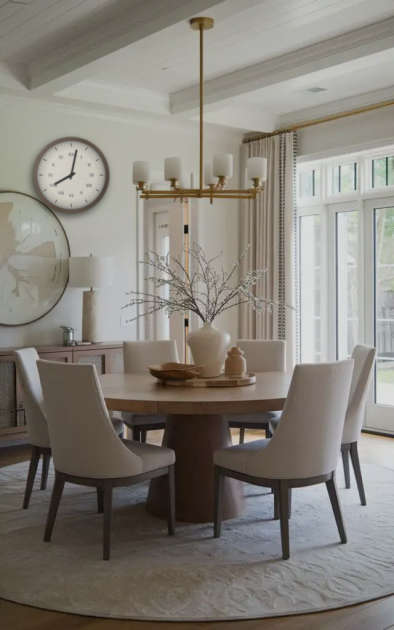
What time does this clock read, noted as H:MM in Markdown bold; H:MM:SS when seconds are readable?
**8:02**
